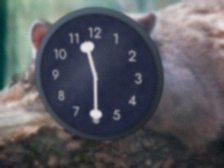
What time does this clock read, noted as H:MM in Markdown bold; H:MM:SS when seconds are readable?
**11:30**
